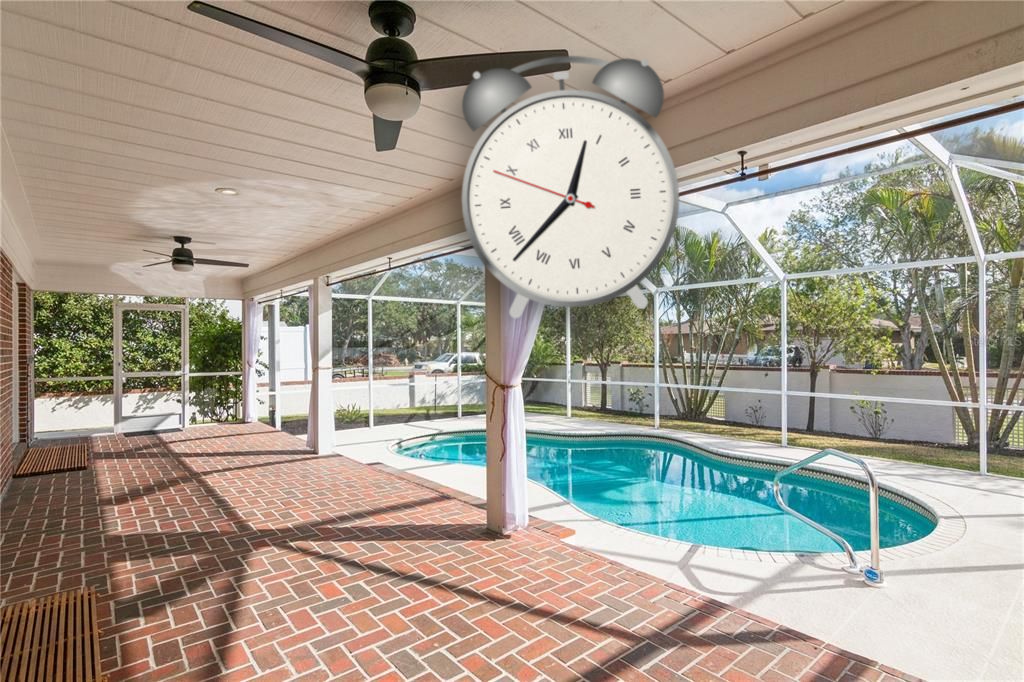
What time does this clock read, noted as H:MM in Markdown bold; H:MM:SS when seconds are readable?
**12:37:49**
